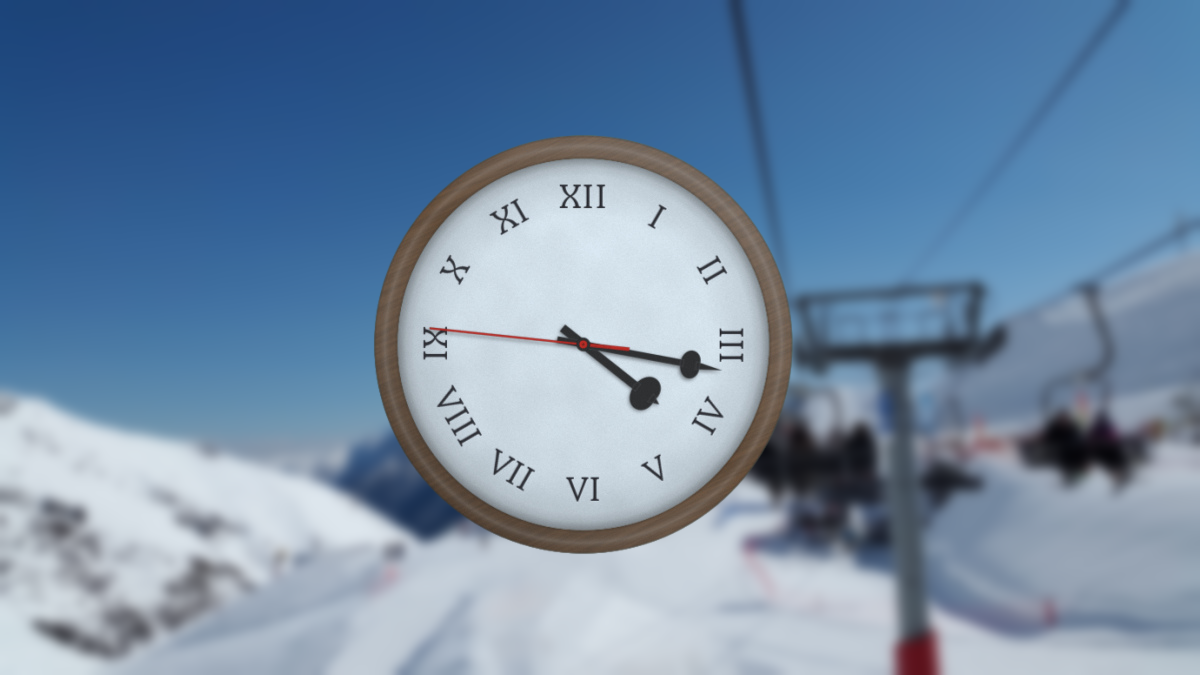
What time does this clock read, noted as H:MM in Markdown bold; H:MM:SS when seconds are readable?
**4:16:46**
